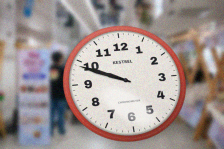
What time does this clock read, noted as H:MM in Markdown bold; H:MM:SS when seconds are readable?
**9:49**
